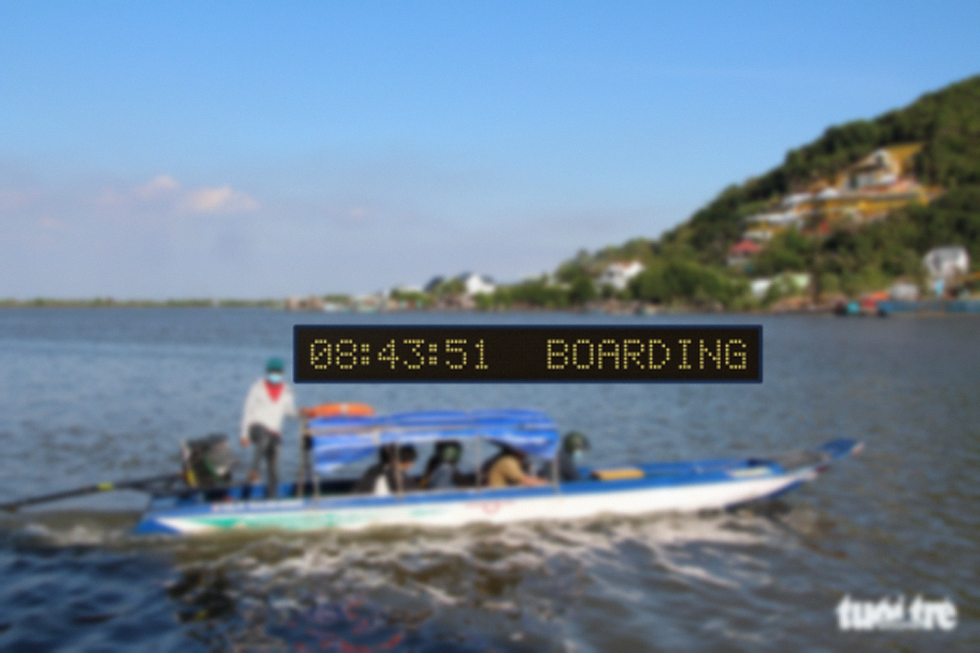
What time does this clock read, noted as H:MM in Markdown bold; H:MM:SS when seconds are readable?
**8:43:51**
